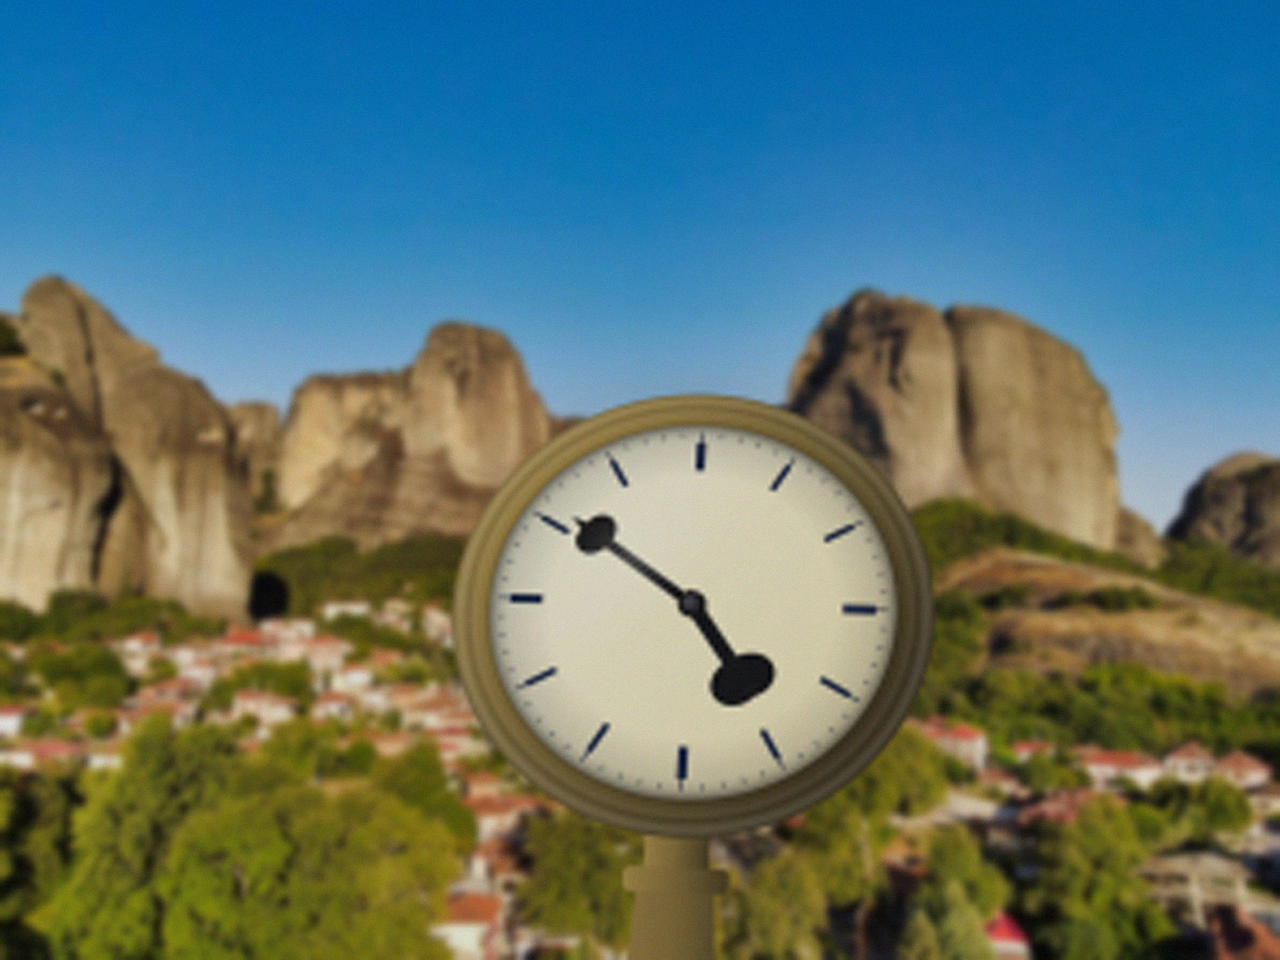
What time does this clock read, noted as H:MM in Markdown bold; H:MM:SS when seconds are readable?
**4:51**
